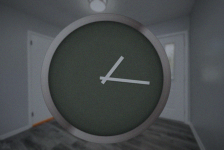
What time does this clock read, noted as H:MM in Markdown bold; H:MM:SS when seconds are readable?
**1:16**
